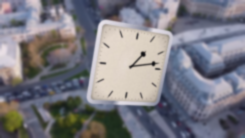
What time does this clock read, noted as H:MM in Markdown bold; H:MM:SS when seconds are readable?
**1:13**
